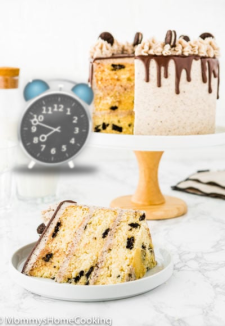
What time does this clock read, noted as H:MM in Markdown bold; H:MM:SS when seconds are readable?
**7:48**
